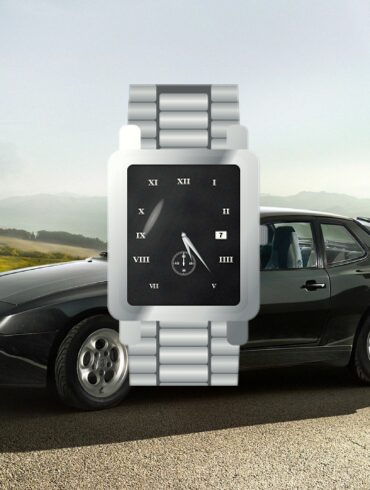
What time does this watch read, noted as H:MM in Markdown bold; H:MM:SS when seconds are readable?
**5:24**
